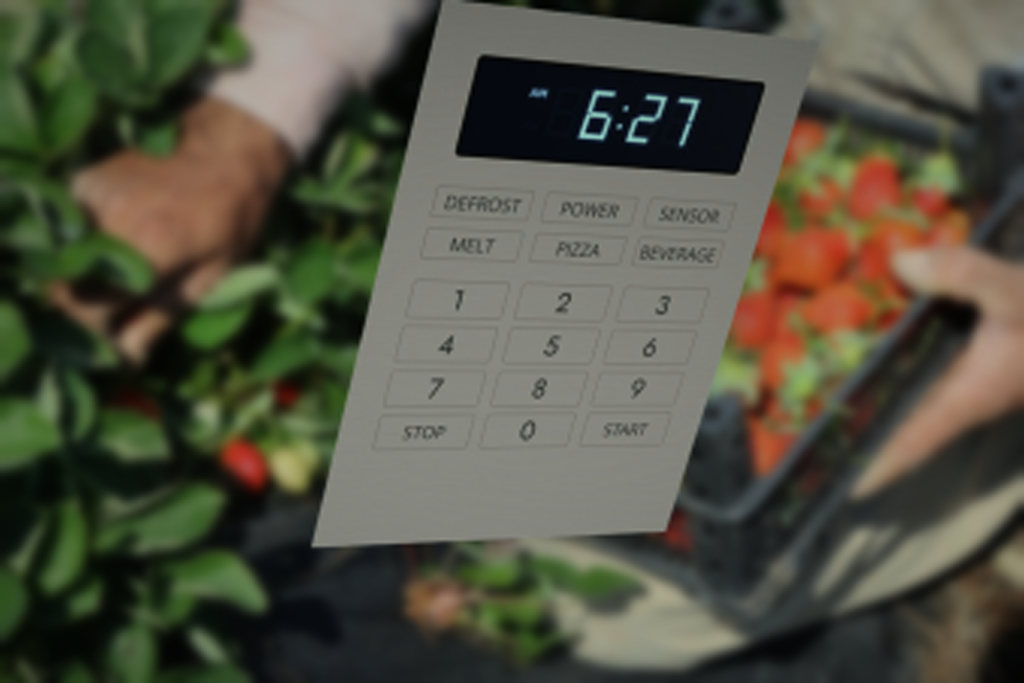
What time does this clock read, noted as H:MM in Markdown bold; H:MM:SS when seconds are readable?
**6:27**
